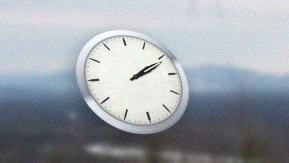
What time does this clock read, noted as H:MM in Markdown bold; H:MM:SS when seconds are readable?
**2:11**
